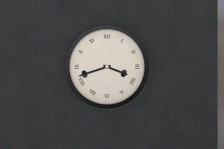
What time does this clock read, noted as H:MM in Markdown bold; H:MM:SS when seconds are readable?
**3:42**
